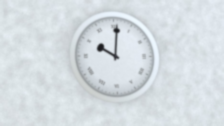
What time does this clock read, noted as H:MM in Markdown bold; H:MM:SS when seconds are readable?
**10:01**
